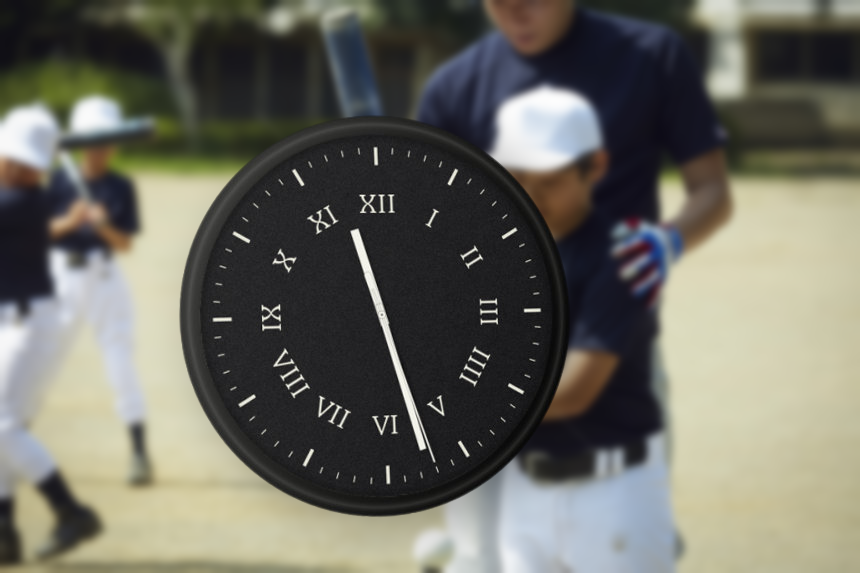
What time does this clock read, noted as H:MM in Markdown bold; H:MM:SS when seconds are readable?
**11:27:27**
